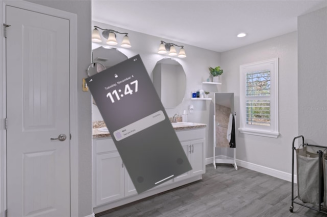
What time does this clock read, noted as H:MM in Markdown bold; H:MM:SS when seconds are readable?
**11:47**
